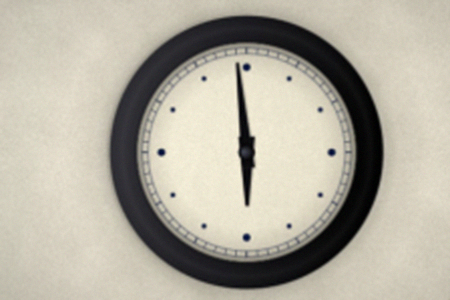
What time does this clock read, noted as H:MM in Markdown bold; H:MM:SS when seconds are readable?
**5:59**
